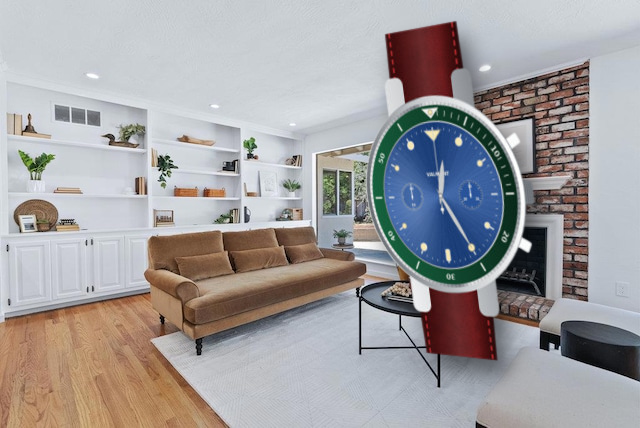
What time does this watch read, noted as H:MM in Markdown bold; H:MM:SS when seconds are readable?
**12:25**
